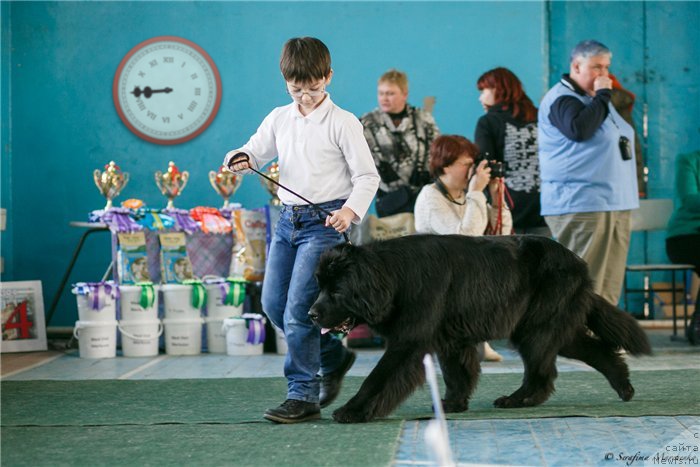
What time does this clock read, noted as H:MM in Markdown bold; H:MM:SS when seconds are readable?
**8:44**
